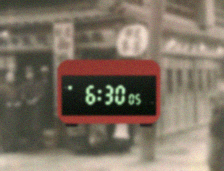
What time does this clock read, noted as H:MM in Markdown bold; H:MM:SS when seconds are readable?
**6:30:05**
